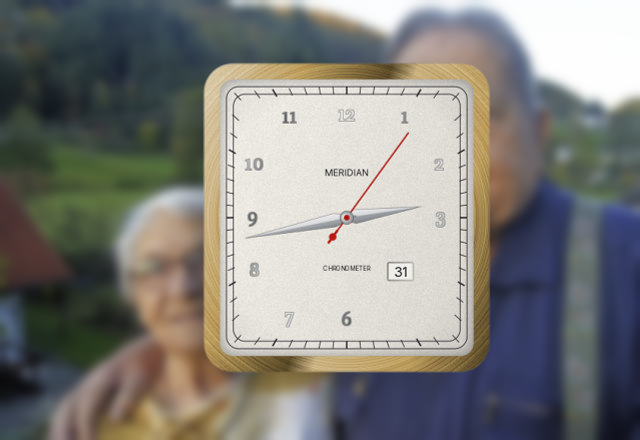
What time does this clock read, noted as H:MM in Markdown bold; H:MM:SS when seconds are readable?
**2:43:06**
